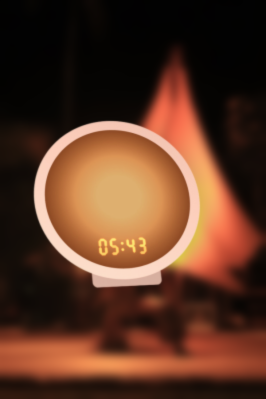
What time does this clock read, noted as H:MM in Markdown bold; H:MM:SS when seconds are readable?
**5:43**
